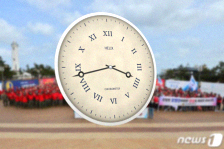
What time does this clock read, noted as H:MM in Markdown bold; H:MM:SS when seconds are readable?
**3:43**
